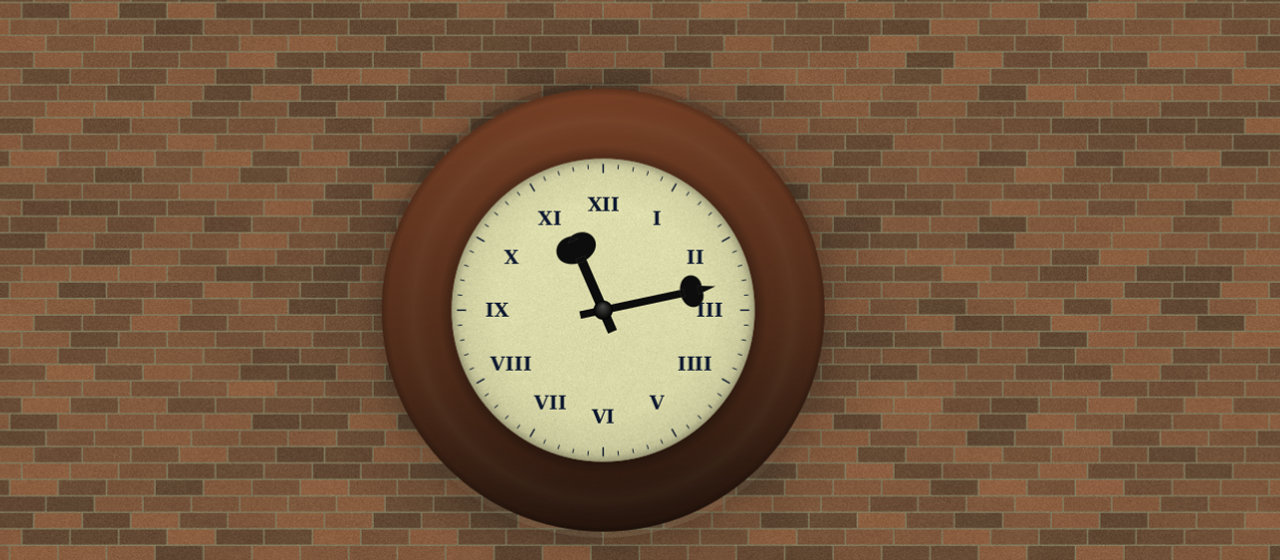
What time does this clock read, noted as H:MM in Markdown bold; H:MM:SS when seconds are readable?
**11:13**
